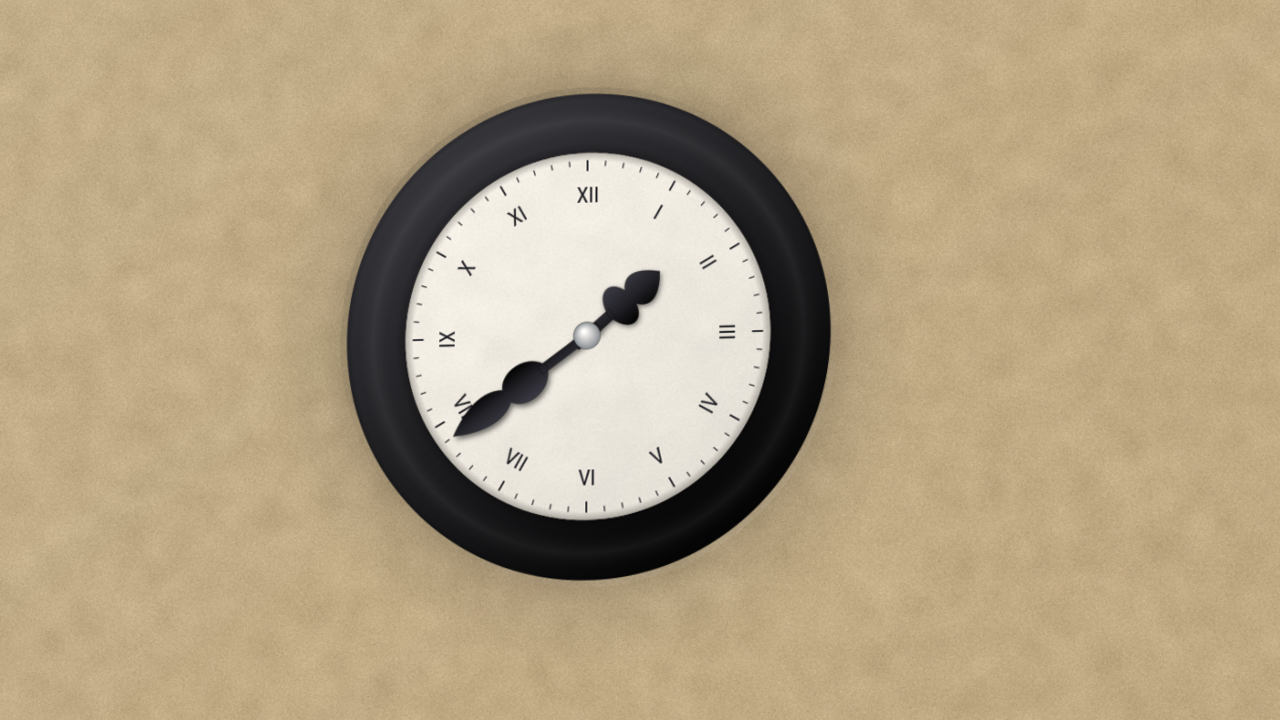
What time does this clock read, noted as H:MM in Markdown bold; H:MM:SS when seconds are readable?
**1:39**
